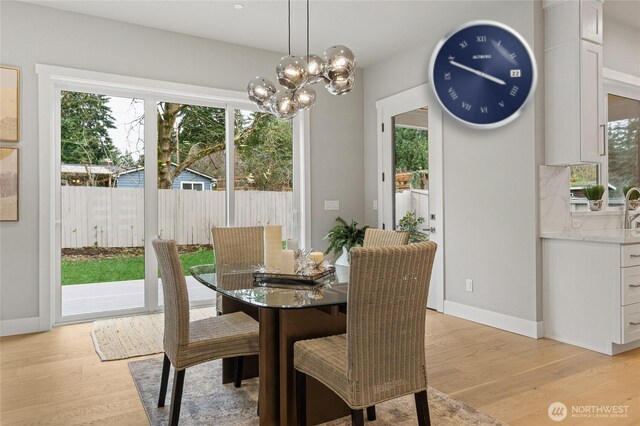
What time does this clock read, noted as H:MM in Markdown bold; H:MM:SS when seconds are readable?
**3:49**
